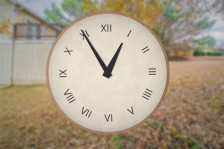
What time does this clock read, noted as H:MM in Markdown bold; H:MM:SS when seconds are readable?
**12:55**
